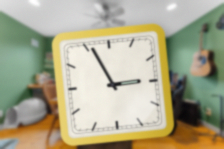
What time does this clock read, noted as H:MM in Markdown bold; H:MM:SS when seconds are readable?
**2:56**
